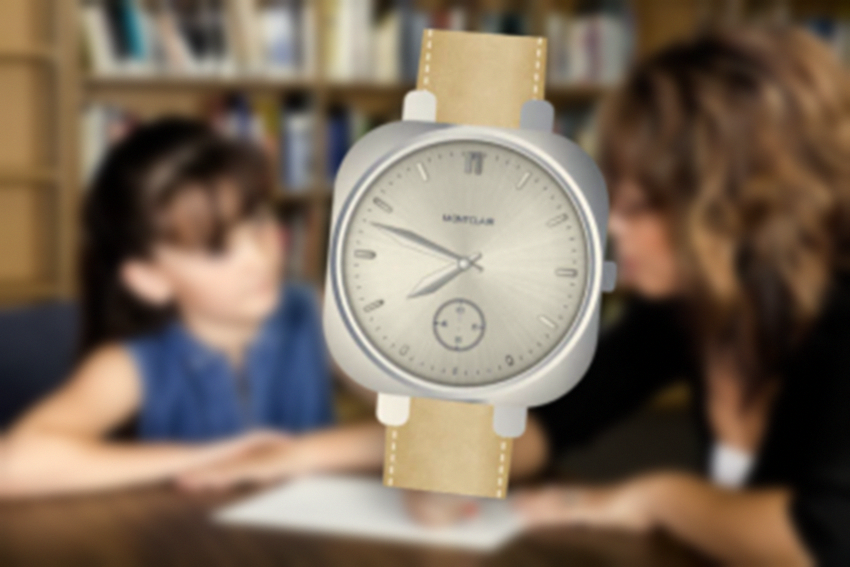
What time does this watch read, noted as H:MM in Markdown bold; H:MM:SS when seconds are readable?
**7:48**
